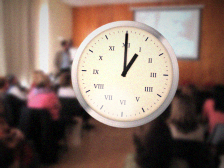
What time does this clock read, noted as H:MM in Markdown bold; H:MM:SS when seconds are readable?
**1:00**
